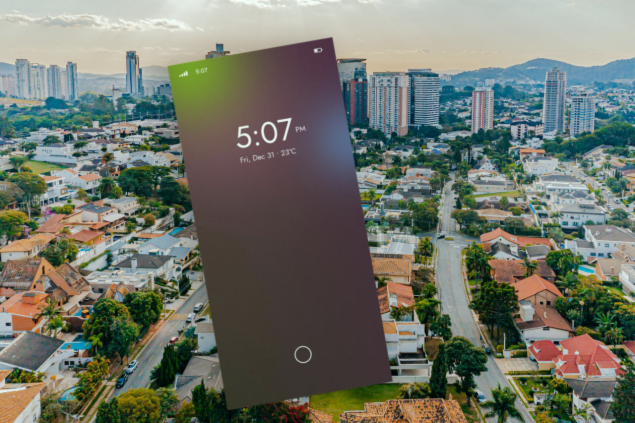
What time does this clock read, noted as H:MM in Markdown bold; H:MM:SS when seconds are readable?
**5:07**
